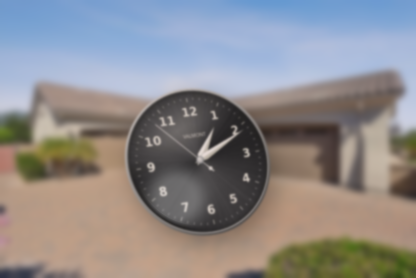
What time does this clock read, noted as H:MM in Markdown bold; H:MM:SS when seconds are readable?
**1:10:53**
